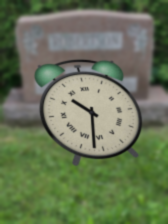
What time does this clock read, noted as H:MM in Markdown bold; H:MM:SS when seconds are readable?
**10:32**
